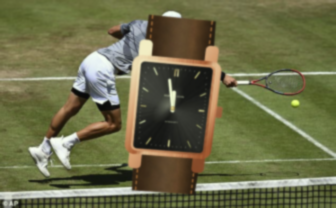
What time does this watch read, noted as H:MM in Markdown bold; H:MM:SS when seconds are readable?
**11:58**
